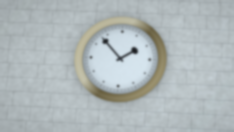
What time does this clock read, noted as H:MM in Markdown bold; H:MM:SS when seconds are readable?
**1:53**
